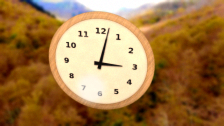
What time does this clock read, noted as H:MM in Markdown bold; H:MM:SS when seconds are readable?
**3:02**
